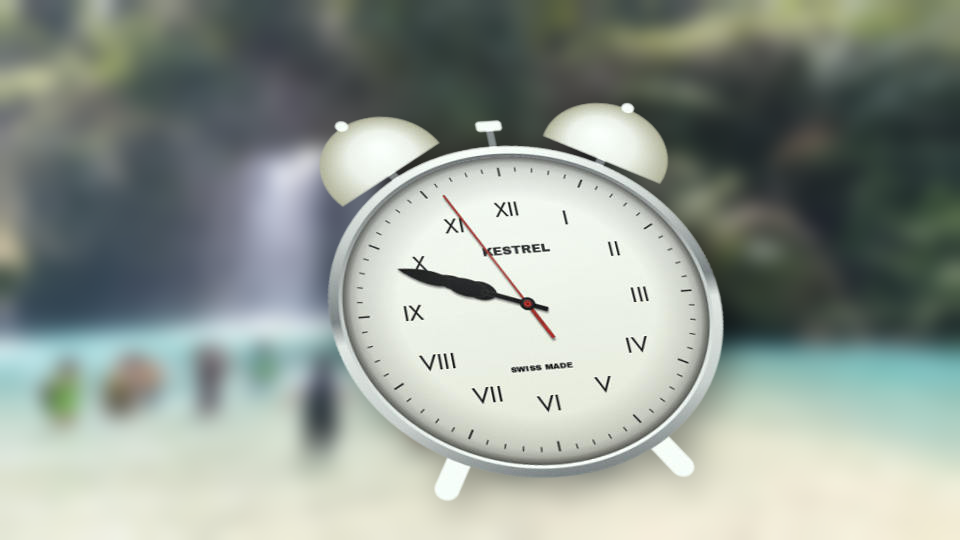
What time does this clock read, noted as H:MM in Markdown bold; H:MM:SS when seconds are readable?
**9:48:56**
